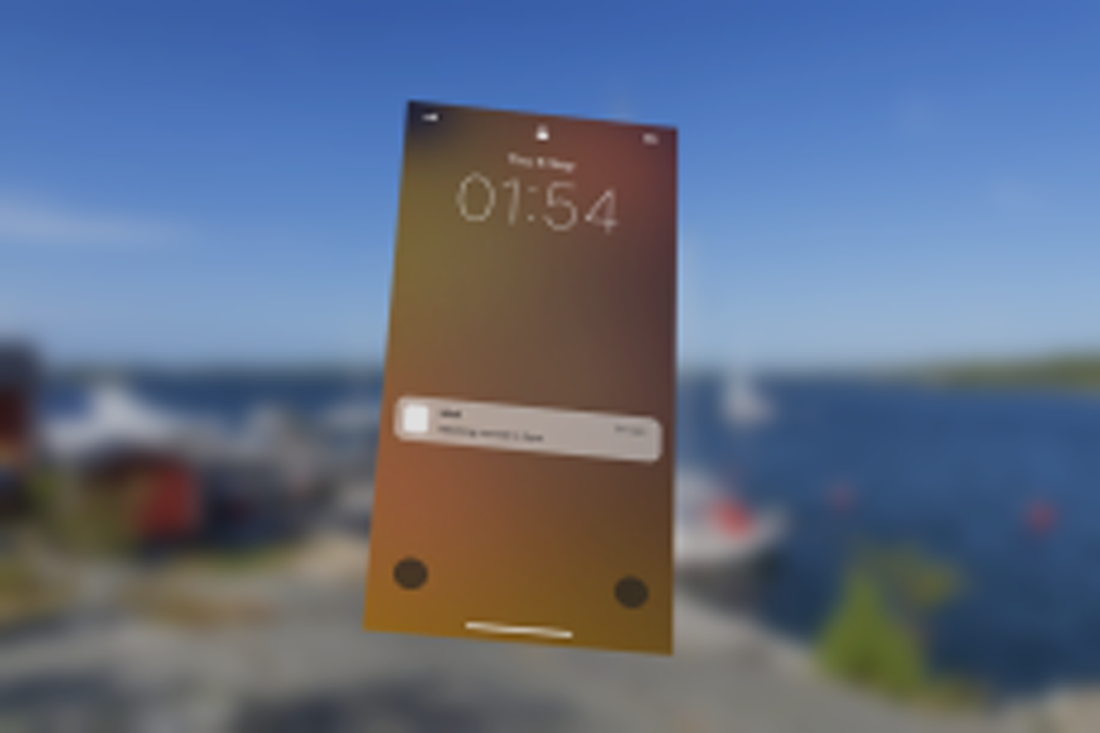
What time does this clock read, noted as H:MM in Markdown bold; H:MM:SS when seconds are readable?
**1:54**
